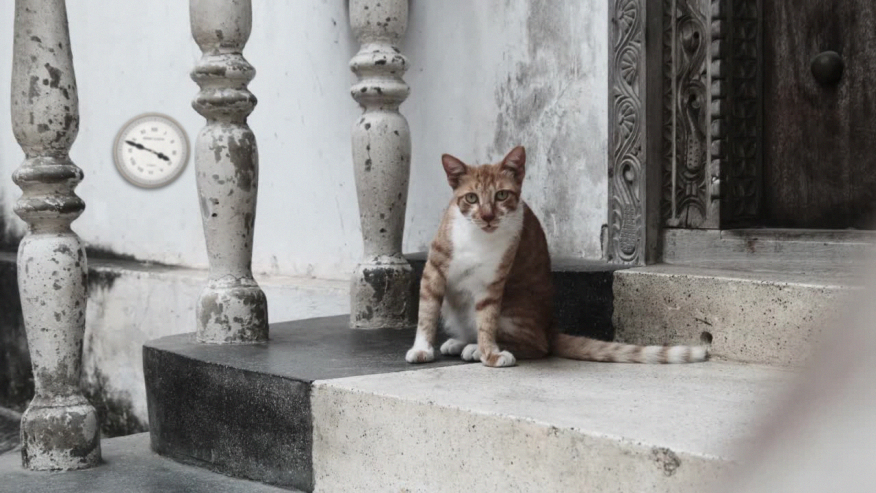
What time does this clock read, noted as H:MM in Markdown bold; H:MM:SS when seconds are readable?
**3:48**
